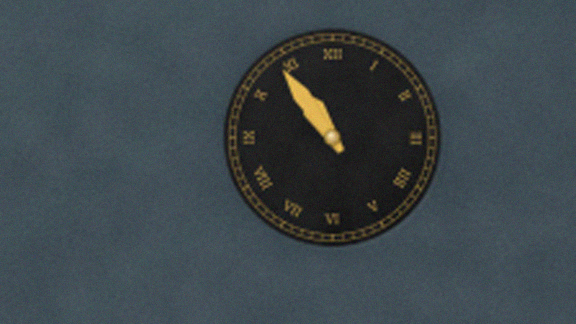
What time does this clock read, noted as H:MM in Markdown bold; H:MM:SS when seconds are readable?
**10:54**
